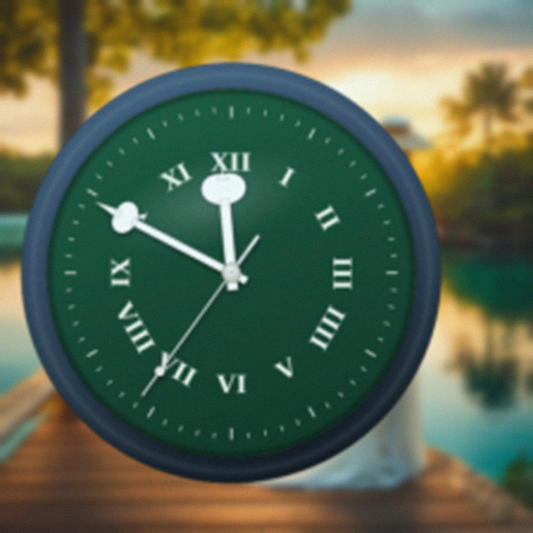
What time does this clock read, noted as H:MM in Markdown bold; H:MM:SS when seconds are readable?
**11:49:36**
